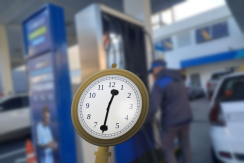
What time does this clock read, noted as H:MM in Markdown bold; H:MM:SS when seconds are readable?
**12:31**
